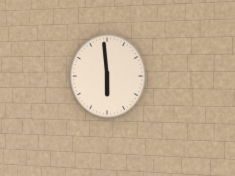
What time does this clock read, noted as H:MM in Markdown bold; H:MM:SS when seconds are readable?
**5:59**
